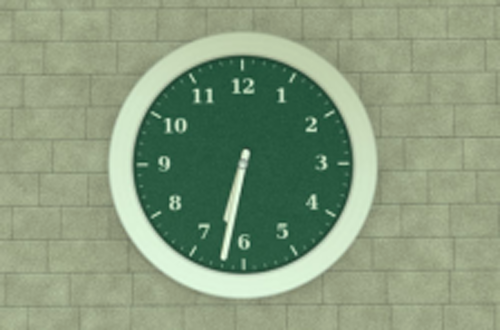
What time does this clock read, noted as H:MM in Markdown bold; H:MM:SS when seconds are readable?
**6:32**
